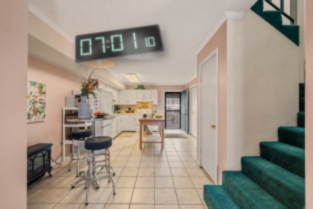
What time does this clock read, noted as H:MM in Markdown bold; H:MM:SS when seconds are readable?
**7:01:10**
